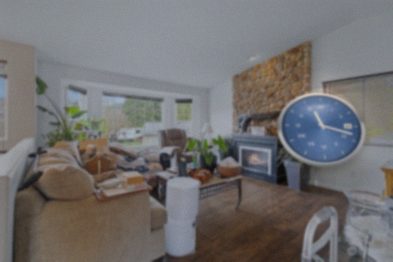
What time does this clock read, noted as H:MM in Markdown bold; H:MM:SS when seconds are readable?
**11:18**
